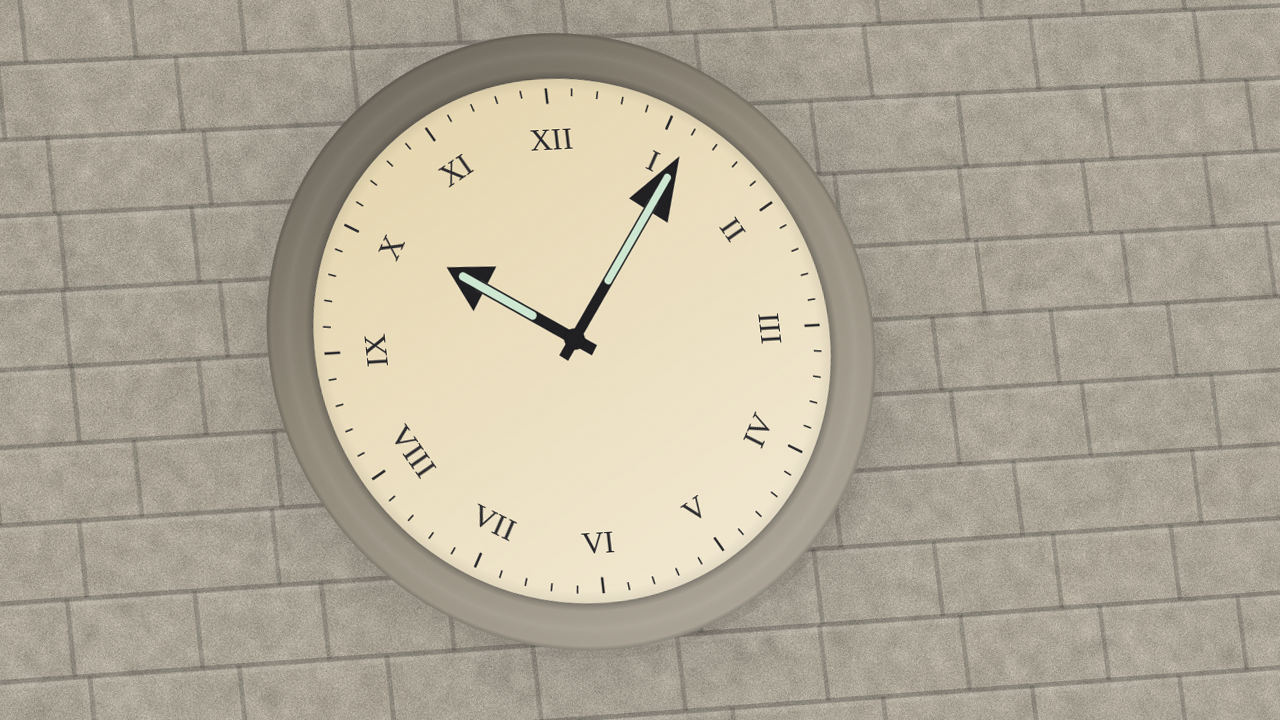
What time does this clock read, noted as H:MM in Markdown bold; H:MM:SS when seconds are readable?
**10:06**
